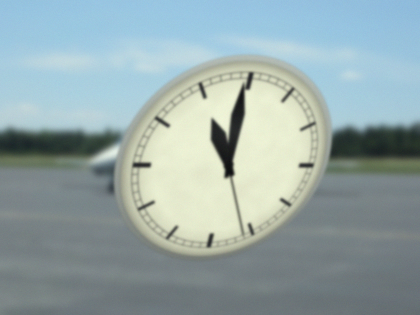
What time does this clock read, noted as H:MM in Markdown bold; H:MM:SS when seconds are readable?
**10:59:26**
